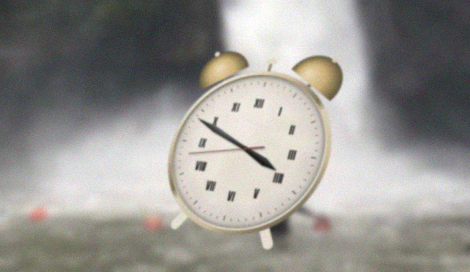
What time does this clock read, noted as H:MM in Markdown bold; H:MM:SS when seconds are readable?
**3:48:43**
